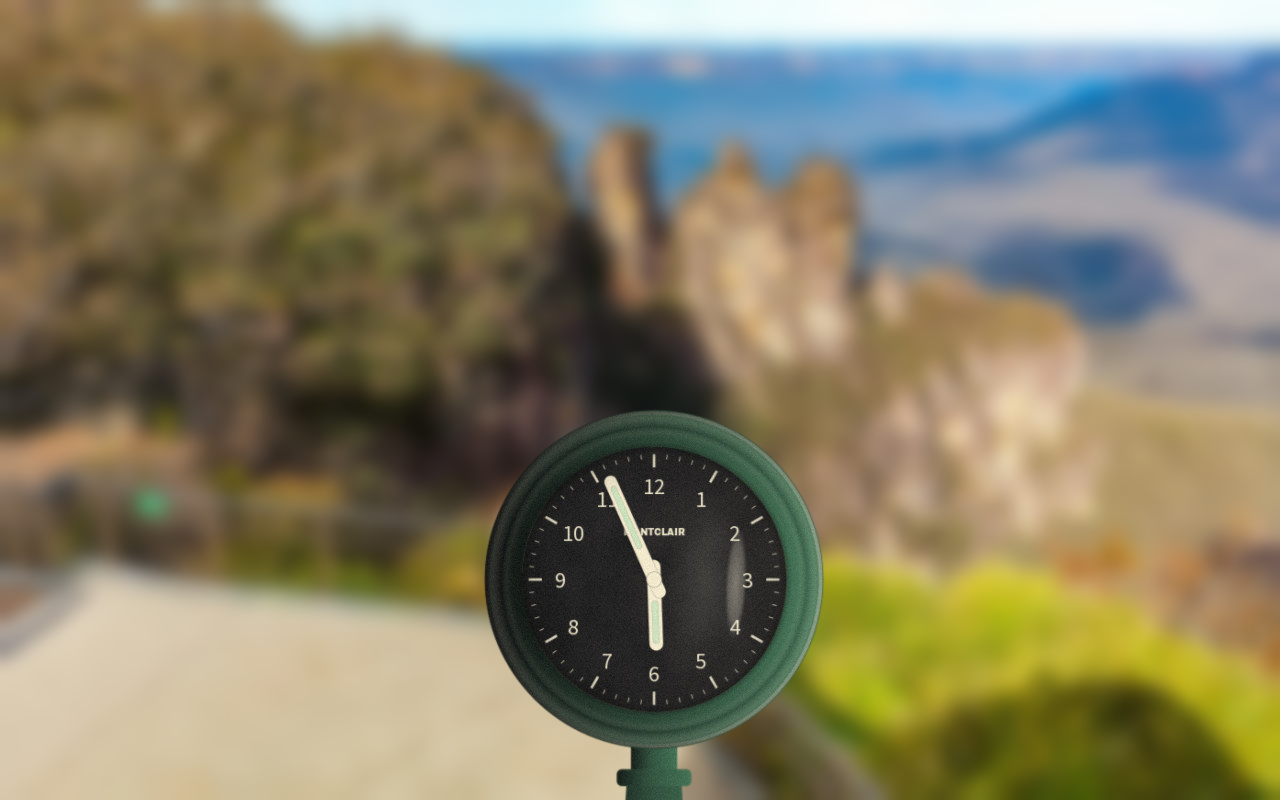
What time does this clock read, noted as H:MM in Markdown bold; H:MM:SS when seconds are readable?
**5:56**
